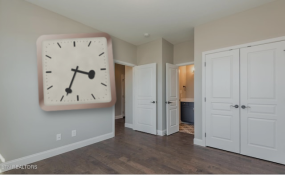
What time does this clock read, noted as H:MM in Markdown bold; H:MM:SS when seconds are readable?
**3:34**
